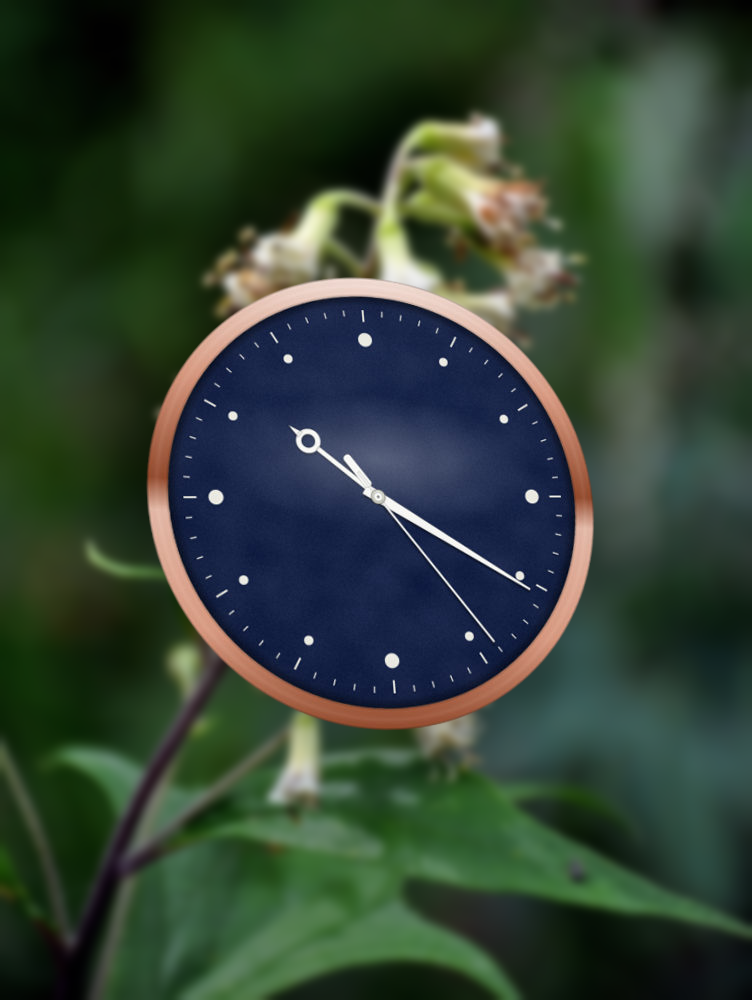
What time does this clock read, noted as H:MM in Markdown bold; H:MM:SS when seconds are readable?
**10:20:24**
